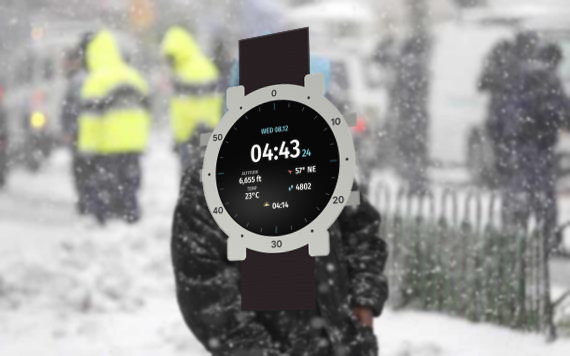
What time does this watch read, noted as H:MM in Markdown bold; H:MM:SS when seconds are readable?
**4:43:24**
